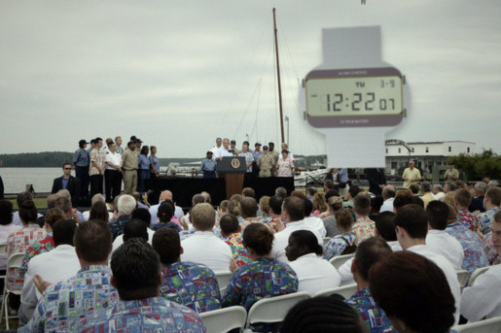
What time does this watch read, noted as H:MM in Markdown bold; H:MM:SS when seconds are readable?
**12:22:07**
